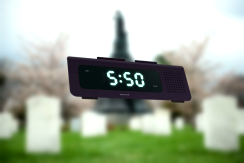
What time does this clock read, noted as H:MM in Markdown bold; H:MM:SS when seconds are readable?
**5:50**
